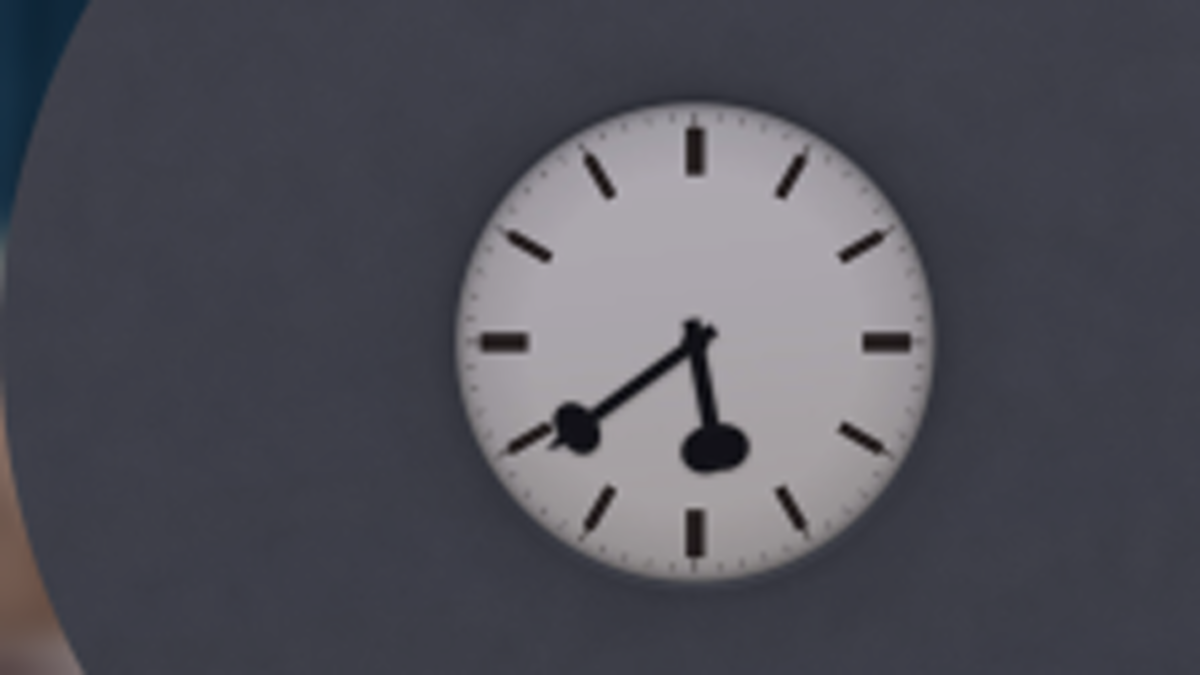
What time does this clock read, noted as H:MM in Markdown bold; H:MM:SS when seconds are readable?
**5:39**
